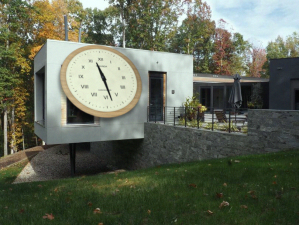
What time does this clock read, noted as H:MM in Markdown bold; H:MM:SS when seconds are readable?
**11:28**
